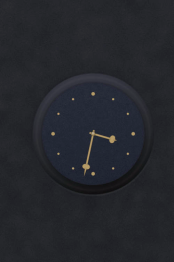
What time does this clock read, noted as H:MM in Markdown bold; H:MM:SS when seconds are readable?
**3:32**
